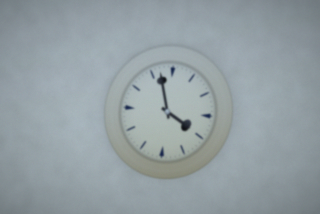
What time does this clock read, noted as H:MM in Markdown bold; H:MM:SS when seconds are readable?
**3:57**
